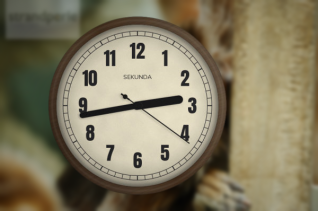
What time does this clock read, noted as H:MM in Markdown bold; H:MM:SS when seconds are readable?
**2:43:21**
